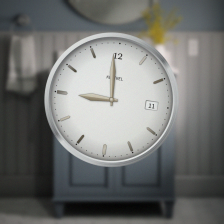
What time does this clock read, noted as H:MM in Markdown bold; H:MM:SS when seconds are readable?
**8:59**
